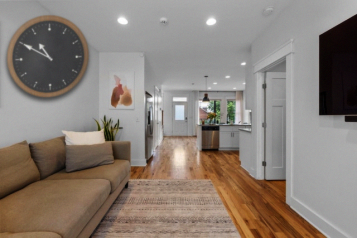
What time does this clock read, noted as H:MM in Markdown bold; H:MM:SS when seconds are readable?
**10:50**
